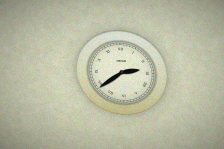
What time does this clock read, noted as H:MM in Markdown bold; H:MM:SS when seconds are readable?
**2:39**
